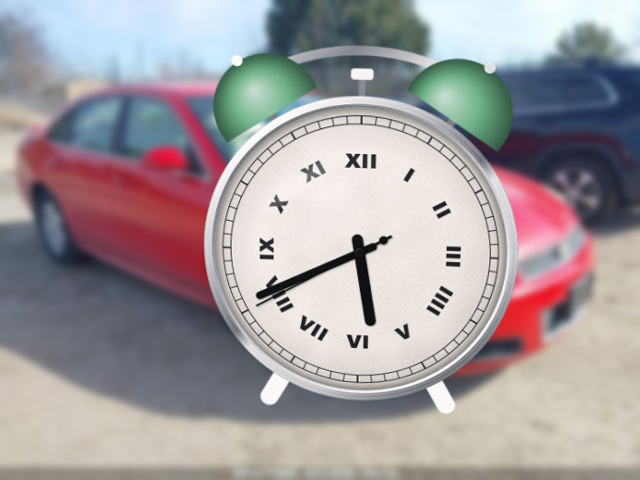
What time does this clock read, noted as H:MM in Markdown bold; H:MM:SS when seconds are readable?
**5:40:40**
